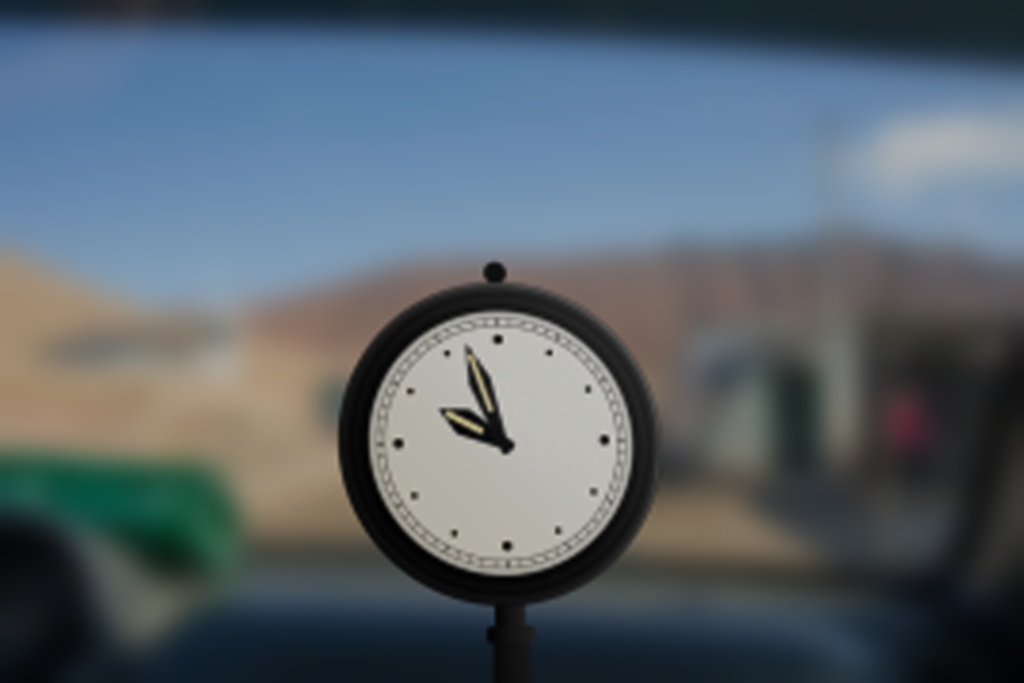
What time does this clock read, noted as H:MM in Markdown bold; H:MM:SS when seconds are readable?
**9:57**
